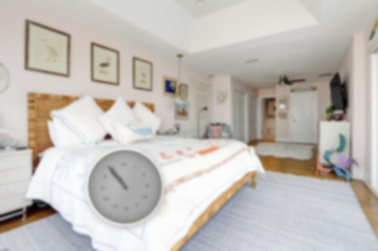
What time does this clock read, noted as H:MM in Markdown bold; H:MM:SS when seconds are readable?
**10:54**
